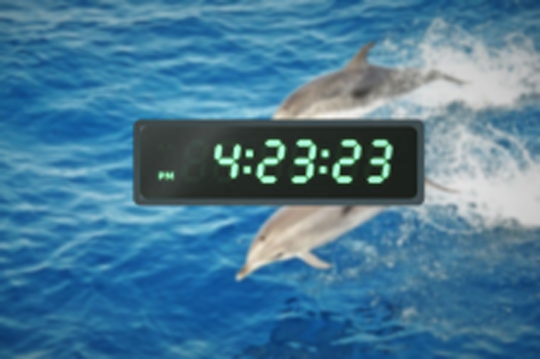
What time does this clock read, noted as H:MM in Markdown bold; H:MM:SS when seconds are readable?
**4:23:23**
